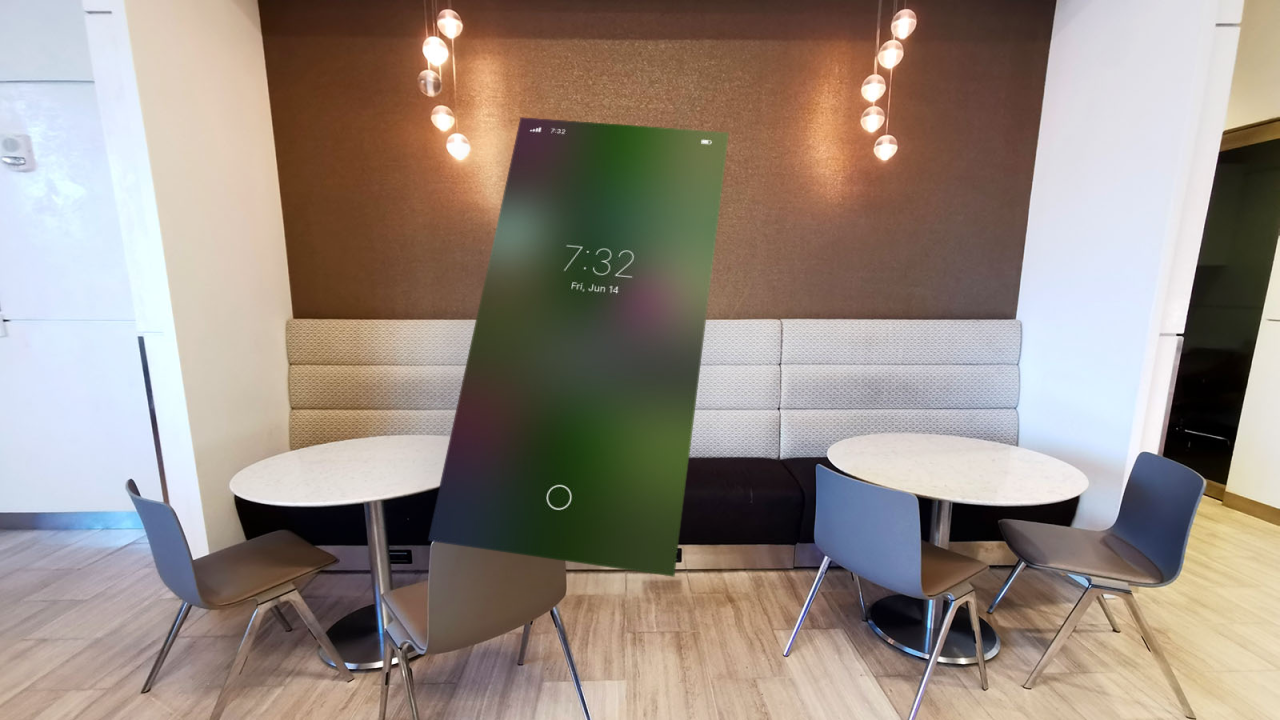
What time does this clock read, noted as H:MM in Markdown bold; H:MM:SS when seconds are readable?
**7:32**
